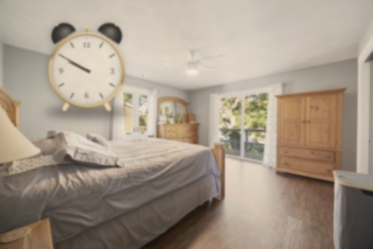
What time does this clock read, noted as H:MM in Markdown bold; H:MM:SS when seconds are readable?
**9:50**
